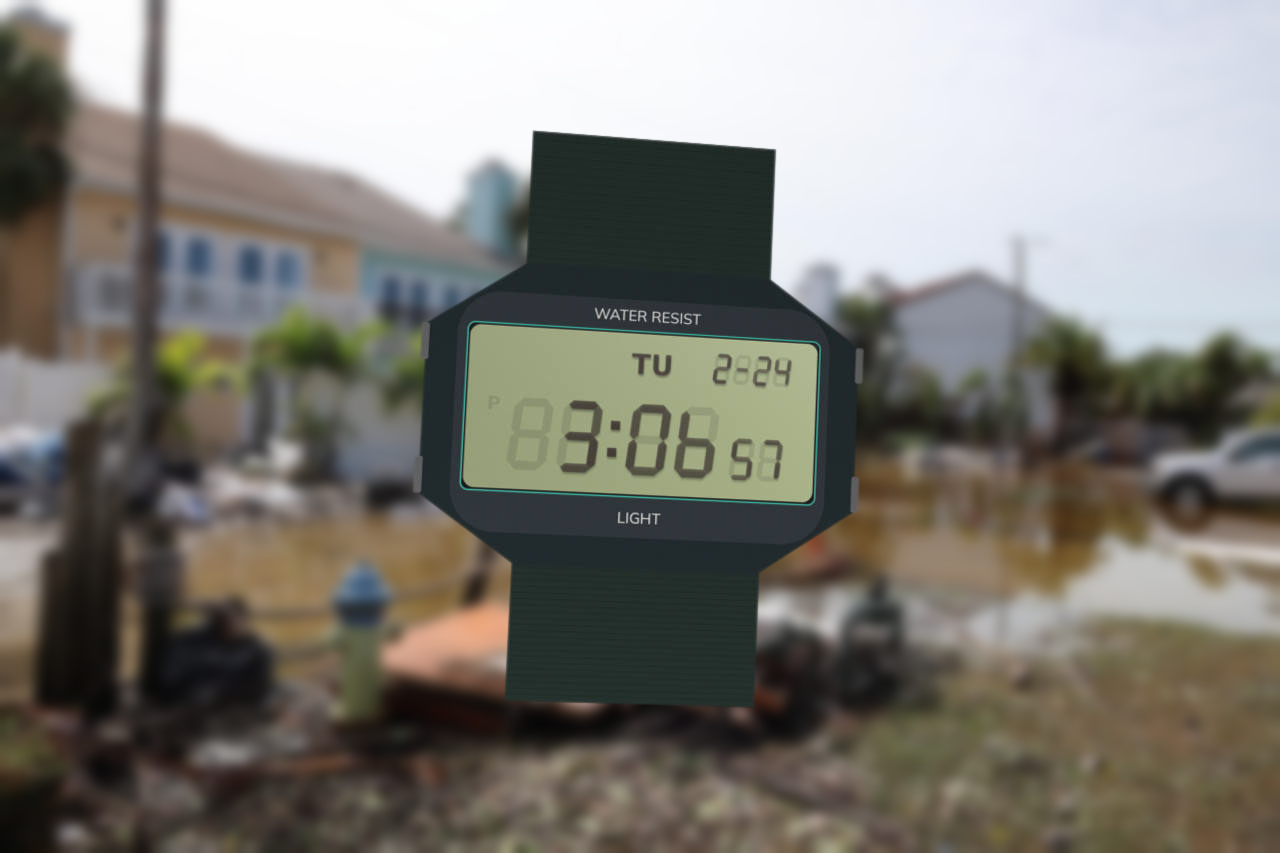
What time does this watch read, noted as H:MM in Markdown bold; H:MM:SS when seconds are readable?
**3:06:57**
